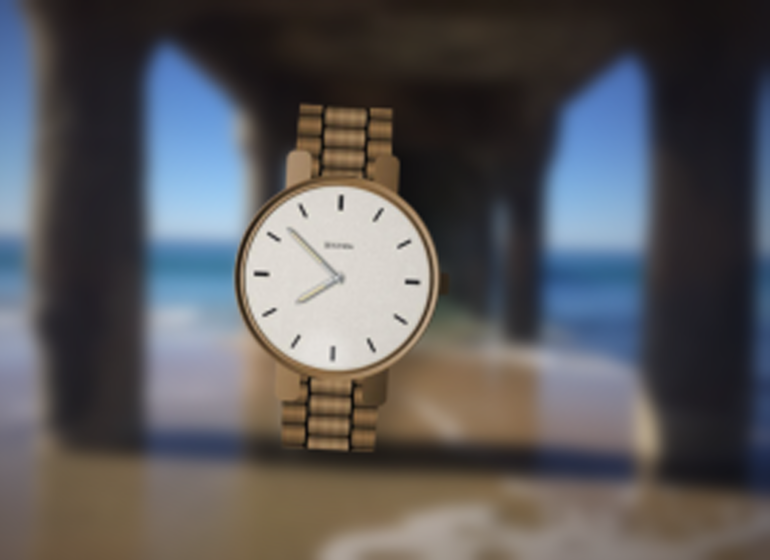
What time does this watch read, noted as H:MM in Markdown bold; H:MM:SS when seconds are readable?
**7:52**
